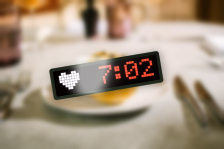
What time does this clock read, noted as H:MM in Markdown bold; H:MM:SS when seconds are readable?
**7:02**
